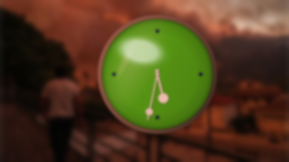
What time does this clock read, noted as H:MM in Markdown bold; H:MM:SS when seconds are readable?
**5:32**
